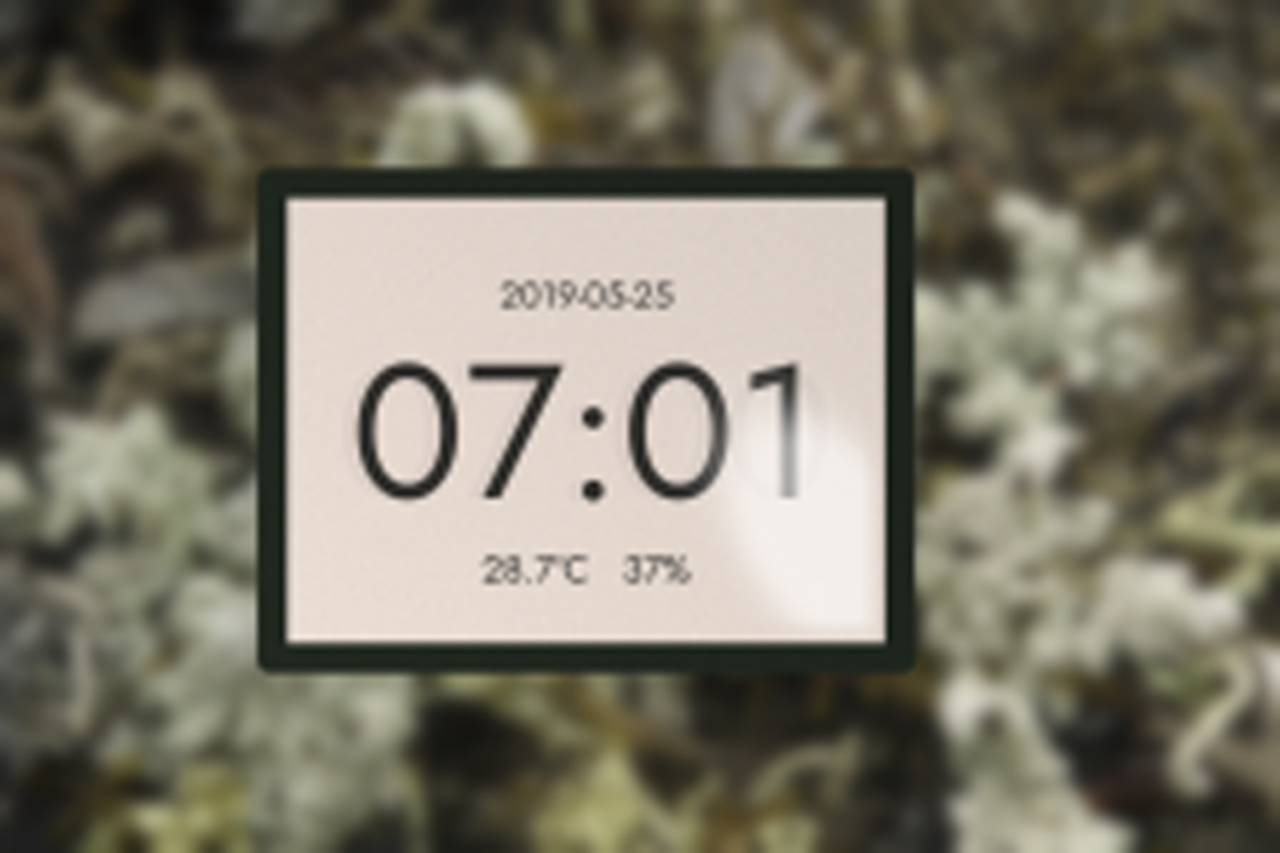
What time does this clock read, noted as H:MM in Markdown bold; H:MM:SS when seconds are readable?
**7:01**
